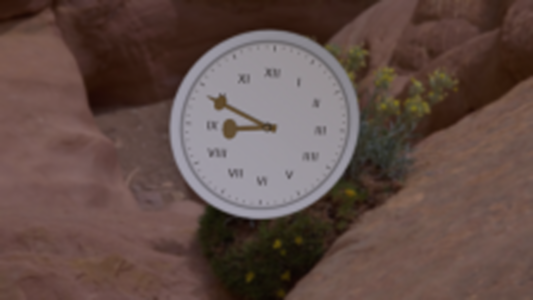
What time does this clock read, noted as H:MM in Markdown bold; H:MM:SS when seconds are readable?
**8:49**
